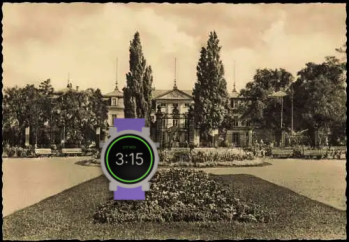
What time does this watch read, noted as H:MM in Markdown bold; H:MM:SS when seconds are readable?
**3:15**
